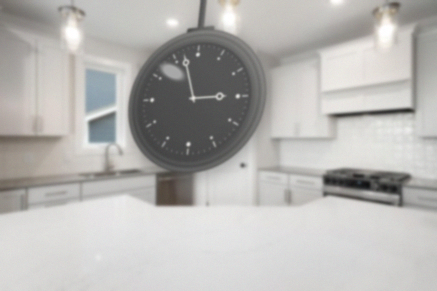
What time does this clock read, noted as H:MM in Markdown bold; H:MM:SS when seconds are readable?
**2:57**
